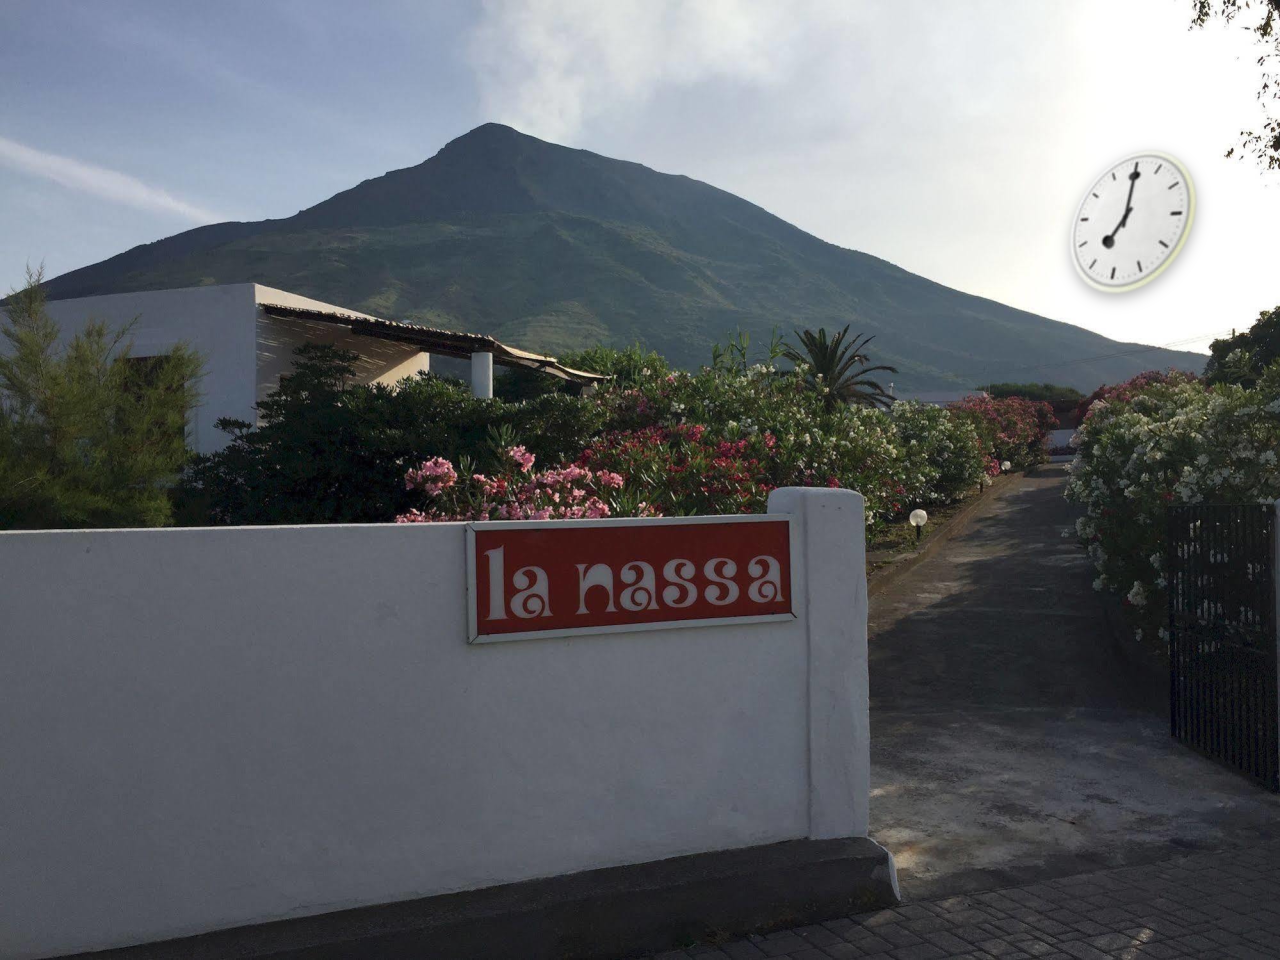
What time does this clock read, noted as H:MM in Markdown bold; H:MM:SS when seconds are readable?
**7:00**
